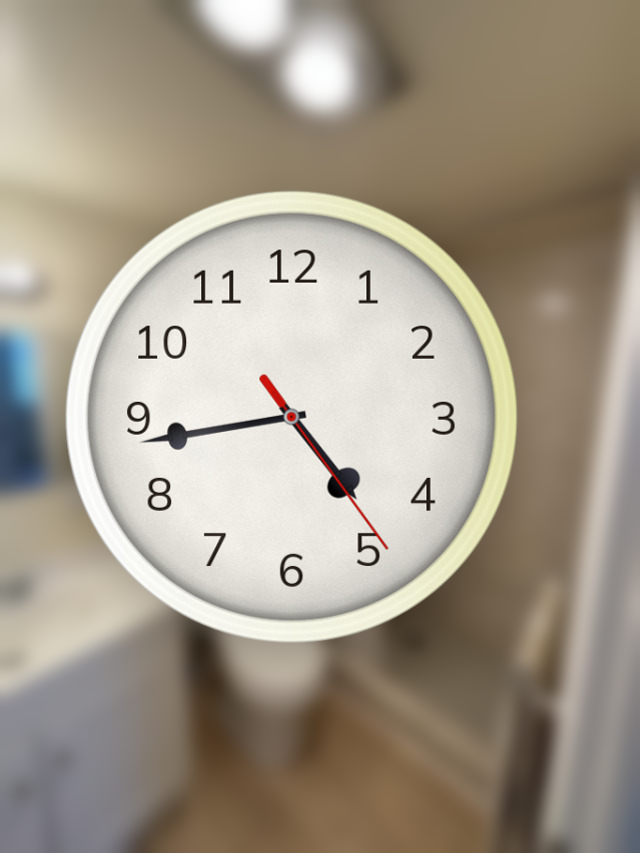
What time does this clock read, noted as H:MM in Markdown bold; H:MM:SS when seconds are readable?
**4:43:24**
